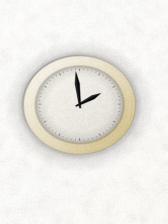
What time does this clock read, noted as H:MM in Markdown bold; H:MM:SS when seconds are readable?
**1:59**
